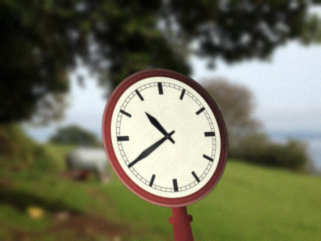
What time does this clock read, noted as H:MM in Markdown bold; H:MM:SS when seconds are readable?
**10:40**
